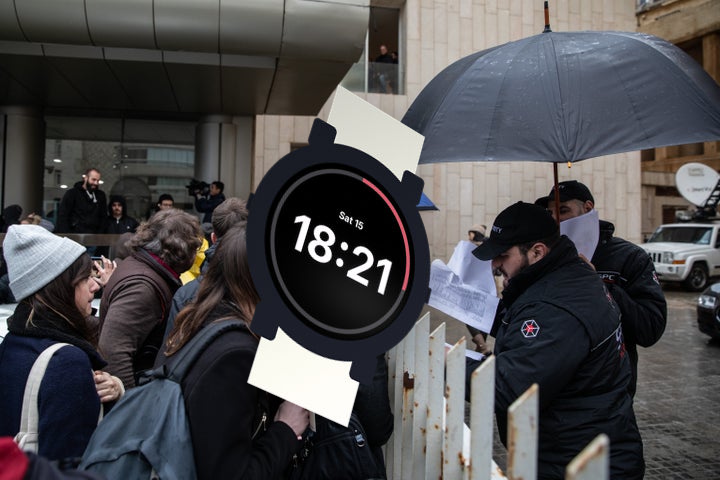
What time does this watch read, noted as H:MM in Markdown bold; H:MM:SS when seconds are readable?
**18:21**
